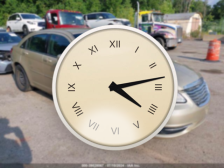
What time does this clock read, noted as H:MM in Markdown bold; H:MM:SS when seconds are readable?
**4:13**
